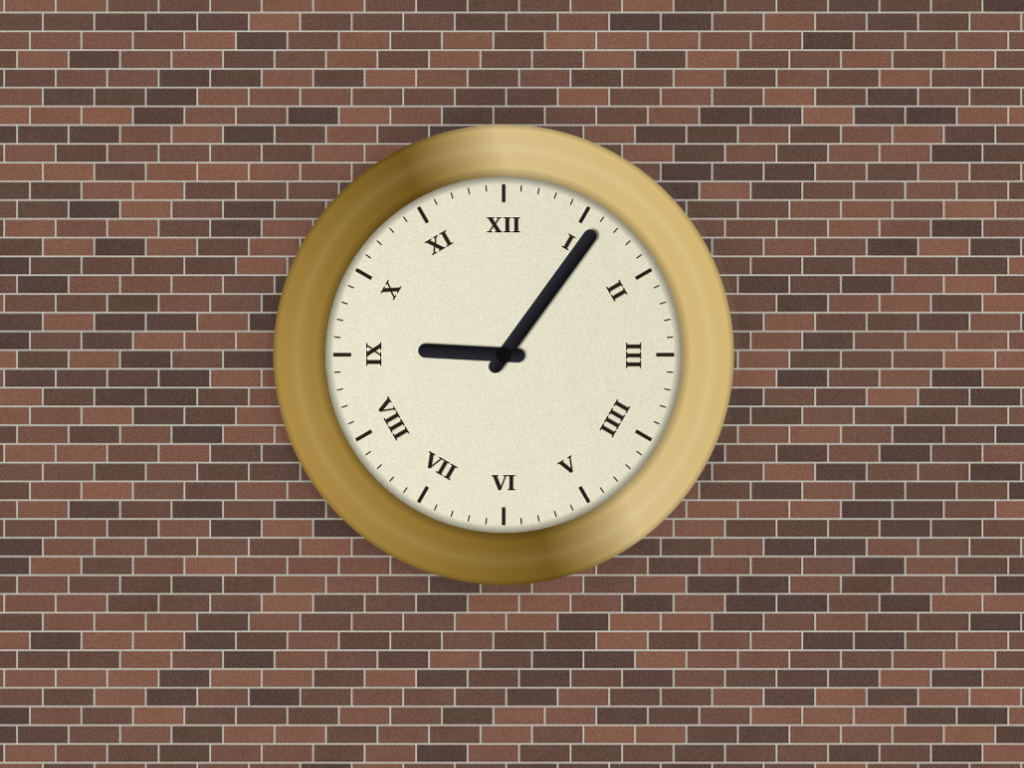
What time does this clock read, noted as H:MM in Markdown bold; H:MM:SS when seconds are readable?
**9:06**
